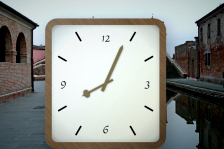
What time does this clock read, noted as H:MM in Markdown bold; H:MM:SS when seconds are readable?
**8:04**
